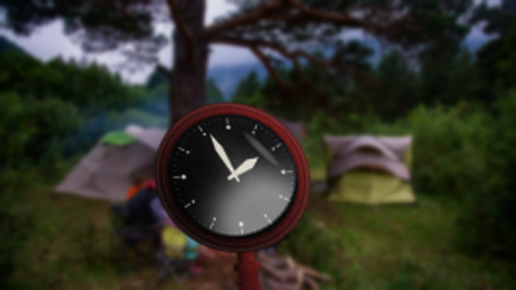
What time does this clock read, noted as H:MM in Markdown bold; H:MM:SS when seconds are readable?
**1:56**
